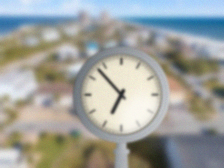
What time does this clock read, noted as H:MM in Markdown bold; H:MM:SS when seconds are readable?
**6:53**
